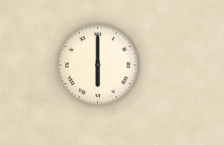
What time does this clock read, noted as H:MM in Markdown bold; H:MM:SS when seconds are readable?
**6:00**
